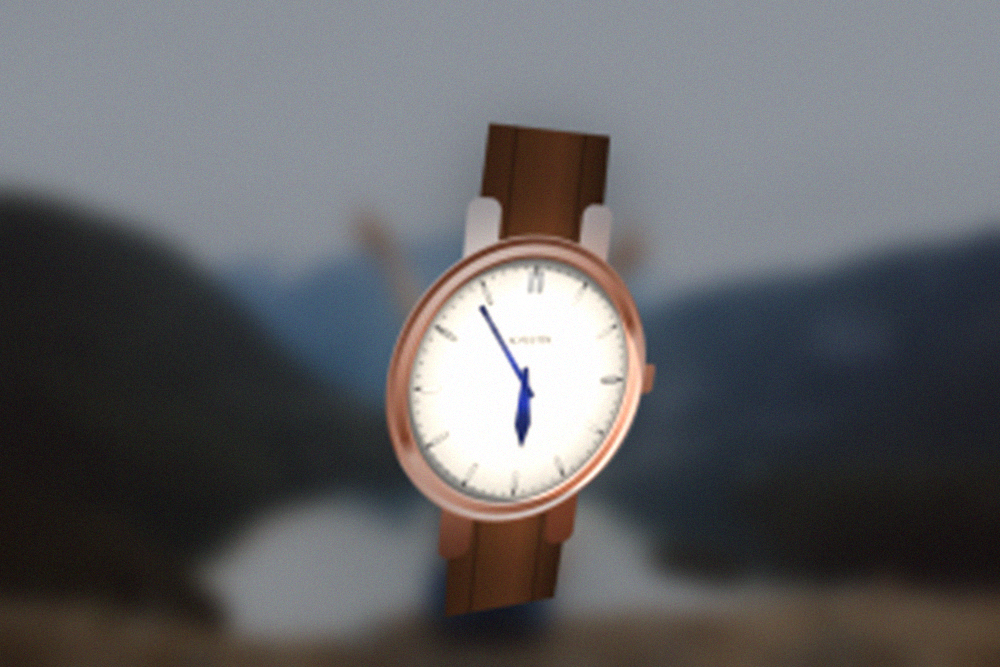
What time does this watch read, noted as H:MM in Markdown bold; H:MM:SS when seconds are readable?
**5:54**
